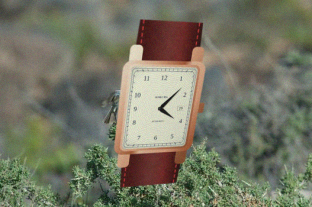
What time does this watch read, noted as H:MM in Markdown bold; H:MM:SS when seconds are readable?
**4:07**
